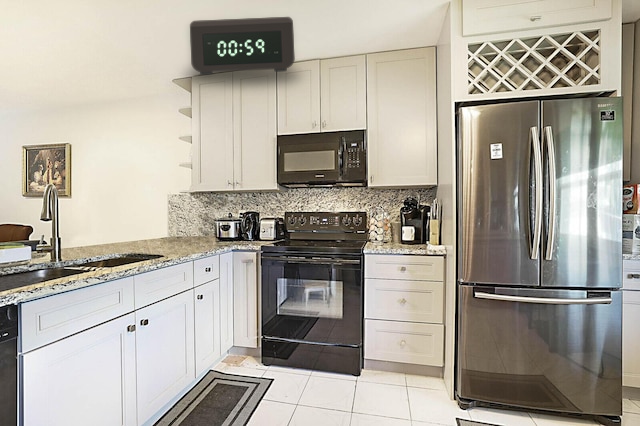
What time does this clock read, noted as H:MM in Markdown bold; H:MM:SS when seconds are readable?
**0:59**
